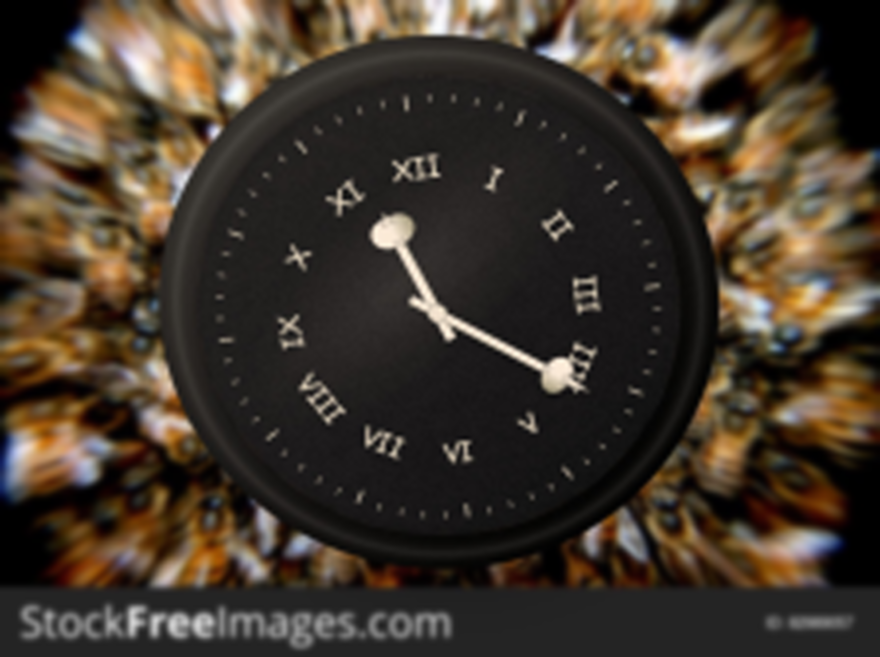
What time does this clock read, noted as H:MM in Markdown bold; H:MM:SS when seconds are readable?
**11:21**
